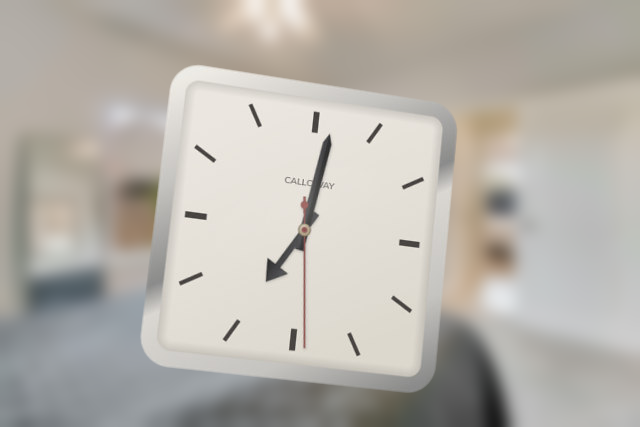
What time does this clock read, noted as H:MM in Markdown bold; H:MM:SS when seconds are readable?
**7:01:29**
